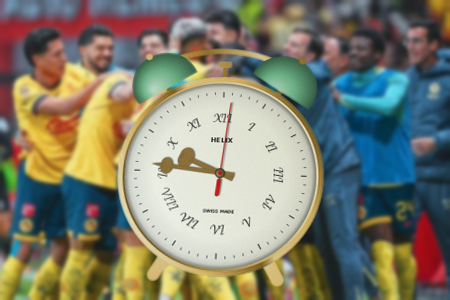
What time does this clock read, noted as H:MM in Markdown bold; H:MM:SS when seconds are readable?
**9:46:01**
